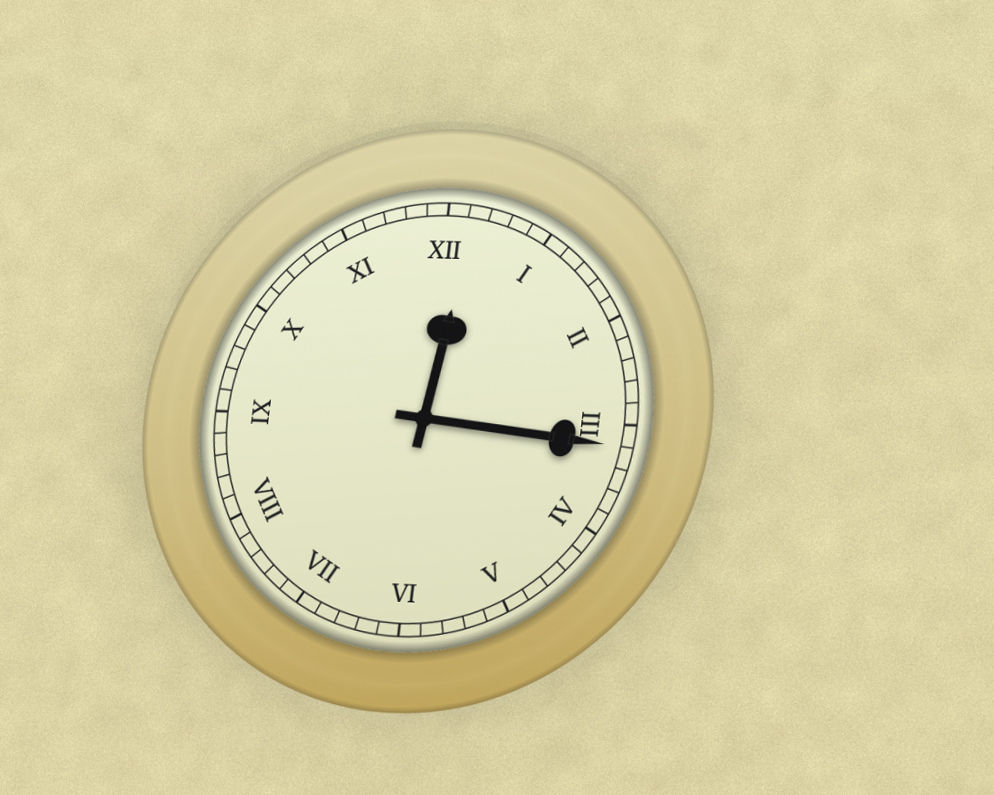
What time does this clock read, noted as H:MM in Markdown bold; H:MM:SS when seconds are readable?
**12:16**
